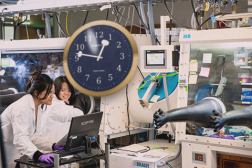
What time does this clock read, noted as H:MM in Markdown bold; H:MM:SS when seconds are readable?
**12:47**
